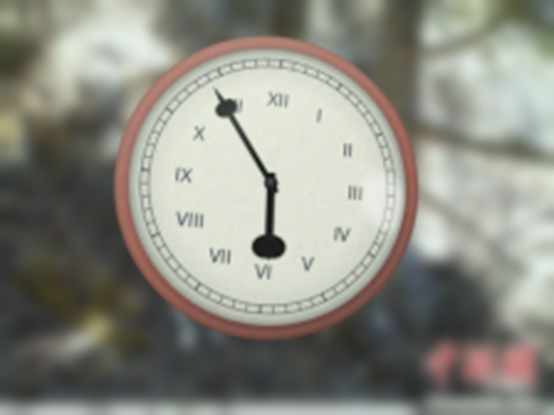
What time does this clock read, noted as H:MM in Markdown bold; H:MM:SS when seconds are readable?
**5:54**
